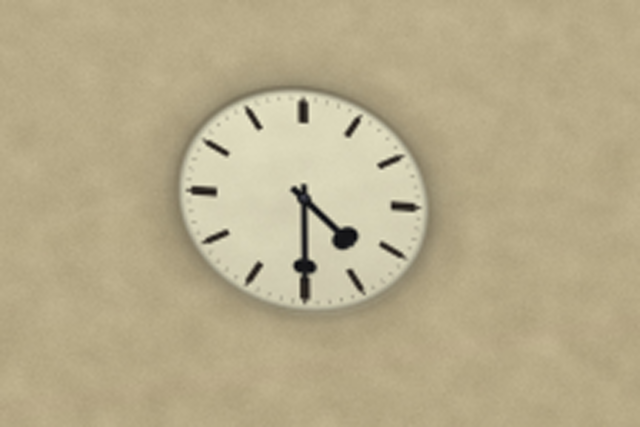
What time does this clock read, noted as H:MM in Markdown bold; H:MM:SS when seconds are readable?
**4:30**
